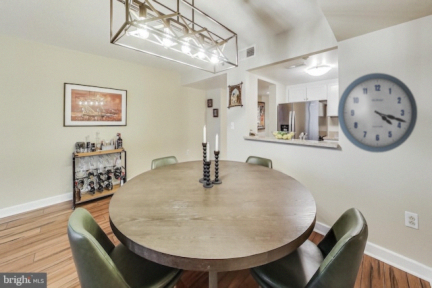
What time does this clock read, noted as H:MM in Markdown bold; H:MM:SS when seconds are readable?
**4:18**
